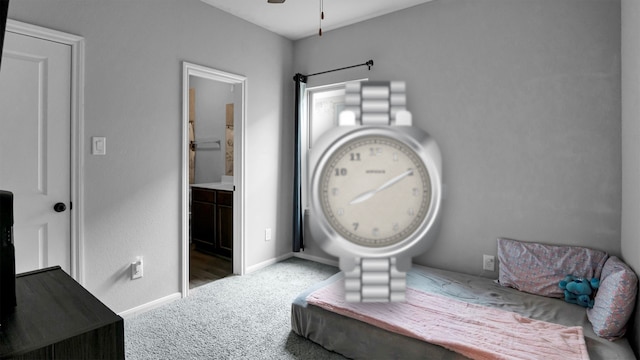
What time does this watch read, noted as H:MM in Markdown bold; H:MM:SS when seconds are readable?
**8:10**
